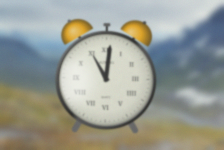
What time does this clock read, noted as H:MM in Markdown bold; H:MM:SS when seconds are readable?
**11:01**
